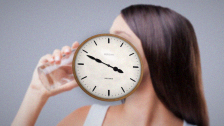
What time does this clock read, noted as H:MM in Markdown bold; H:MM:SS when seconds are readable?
**3:49**
